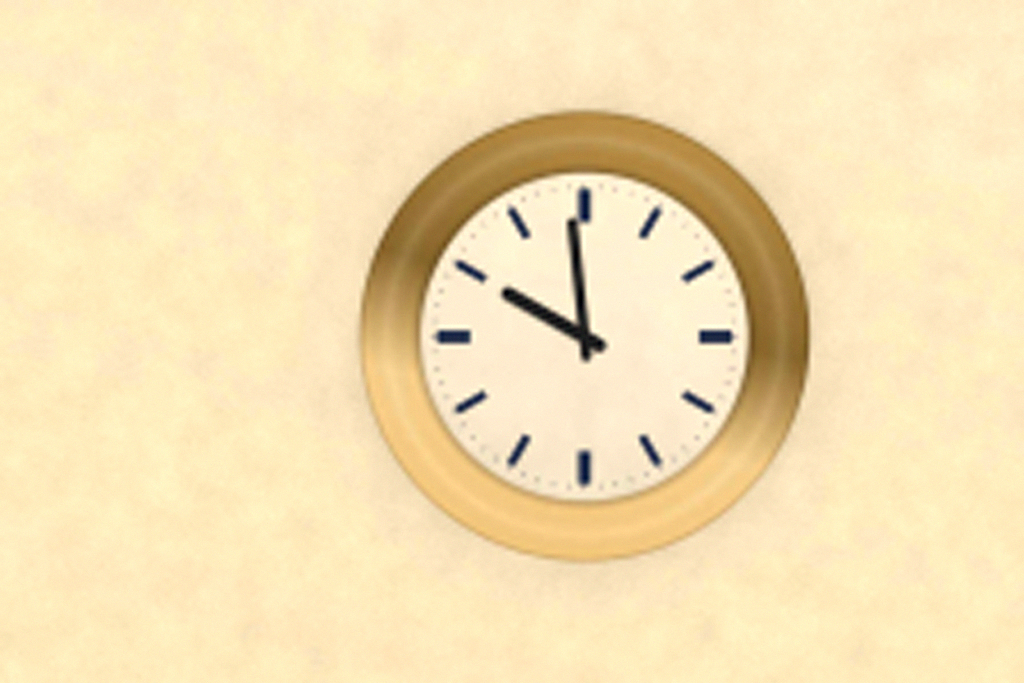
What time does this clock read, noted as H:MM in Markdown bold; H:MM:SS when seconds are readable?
**9:59**
